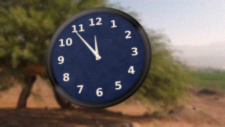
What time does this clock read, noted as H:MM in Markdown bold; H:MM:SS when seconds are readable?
**11:54**
